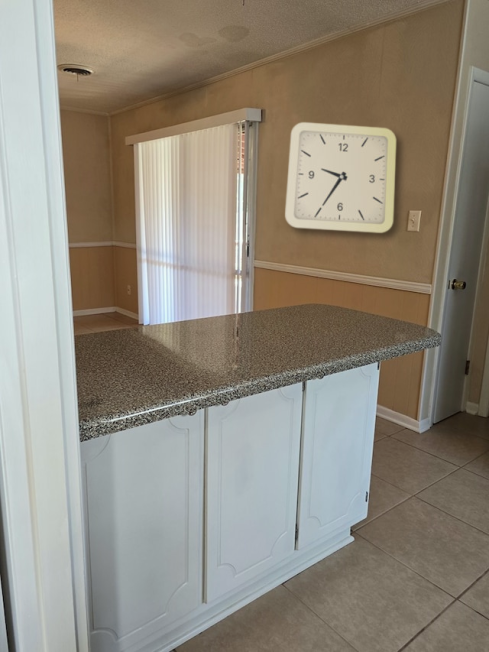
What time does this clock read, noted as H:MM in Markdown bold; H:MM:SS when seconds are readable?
**9:35**
